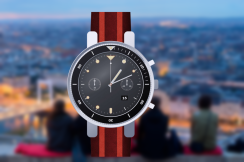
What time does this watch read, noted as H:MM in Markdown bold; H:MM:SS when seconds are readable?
**1:11**
